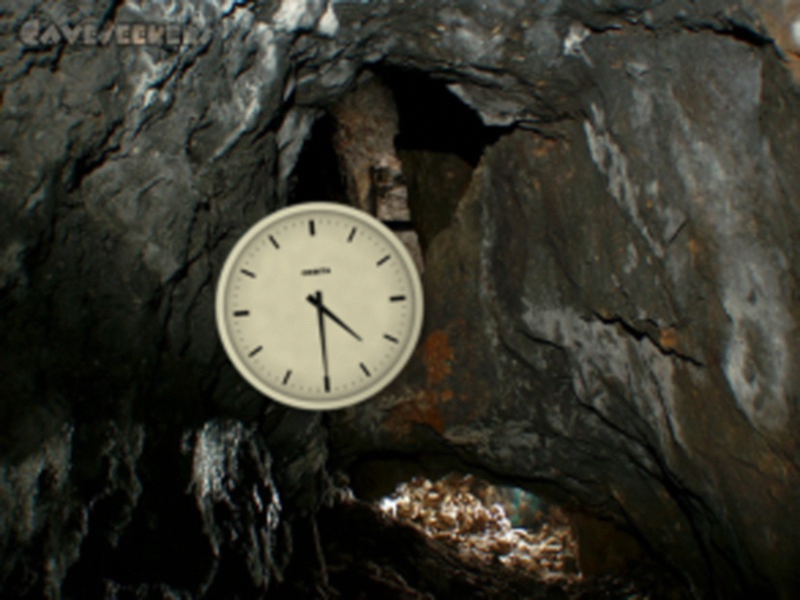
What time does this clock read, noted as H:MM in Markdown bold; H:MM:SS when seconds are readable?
**4:30**
